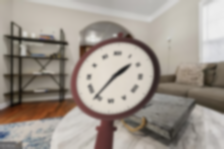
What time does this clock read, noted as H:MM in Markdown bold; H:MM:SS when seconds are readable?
**1:36**
